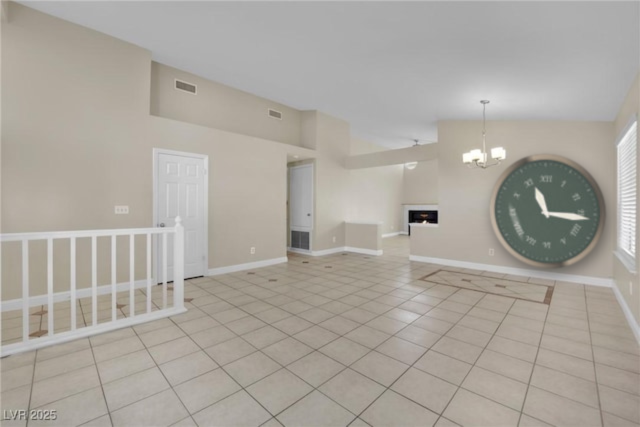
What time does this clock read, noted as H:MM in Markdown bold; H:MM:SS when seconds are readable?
**11:16**
